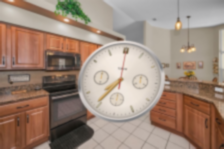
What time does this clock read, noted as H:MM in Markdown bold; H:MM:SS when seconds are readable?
**7:36**
